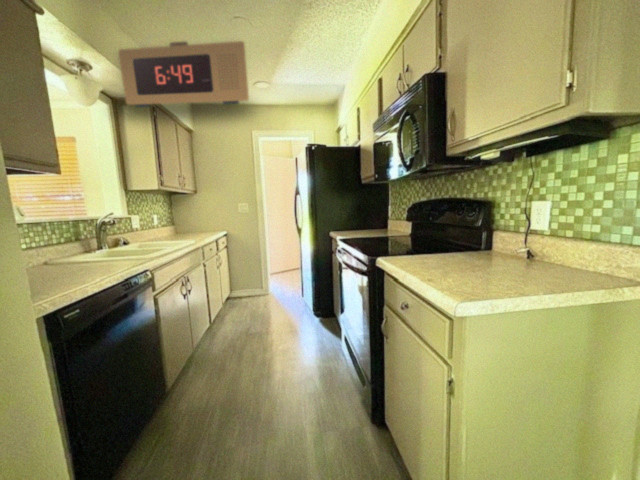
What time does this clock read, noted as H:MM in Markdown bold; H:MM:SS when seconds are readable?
**6:49**
